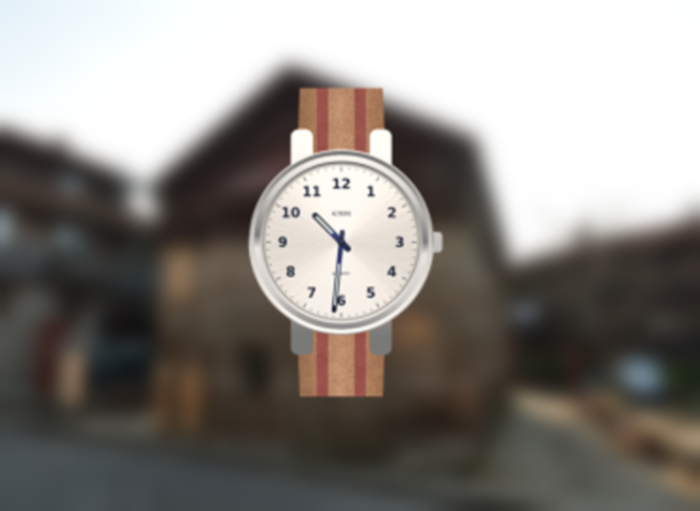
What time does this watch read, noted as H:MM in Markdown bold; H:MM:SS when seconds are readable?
**10:31**
